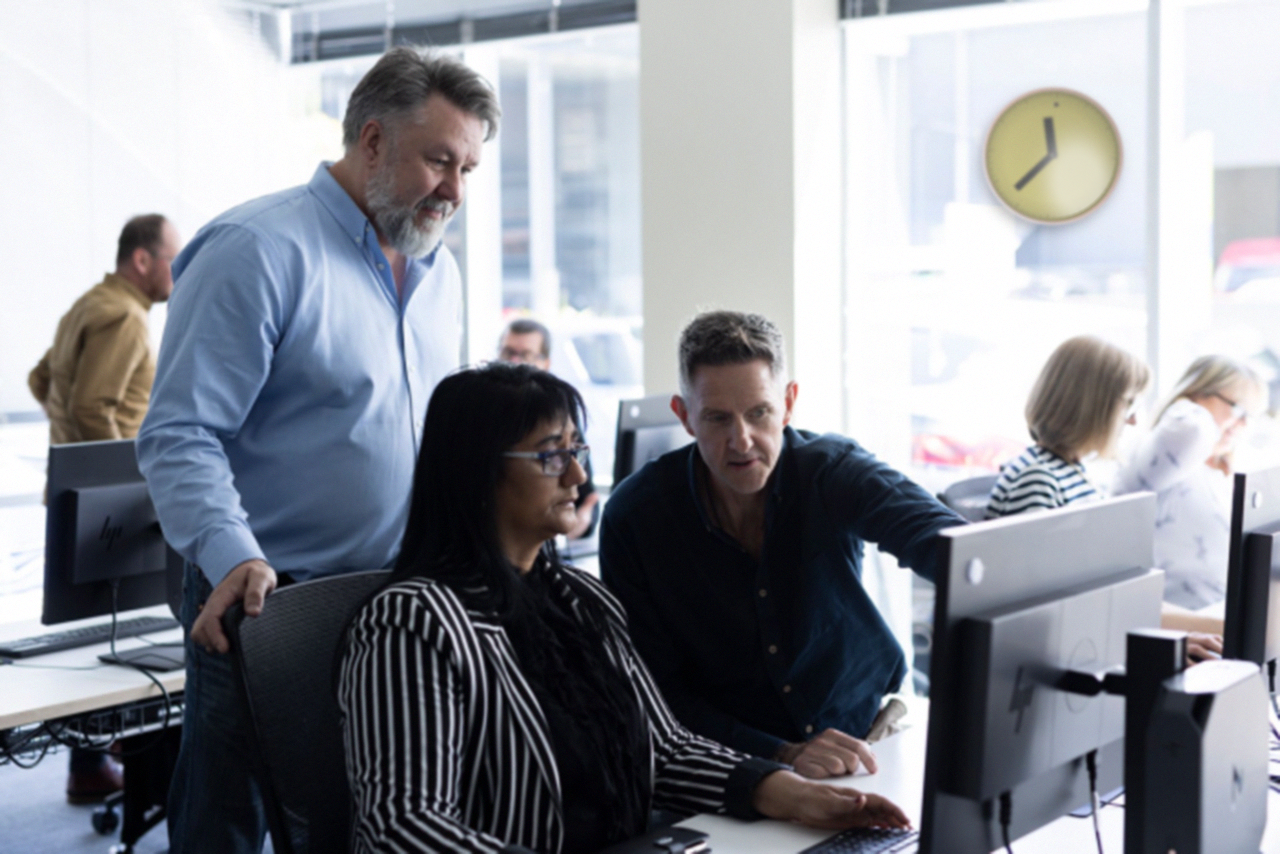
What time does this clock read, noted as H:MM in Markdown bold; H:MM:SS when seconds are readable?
**11:37**
